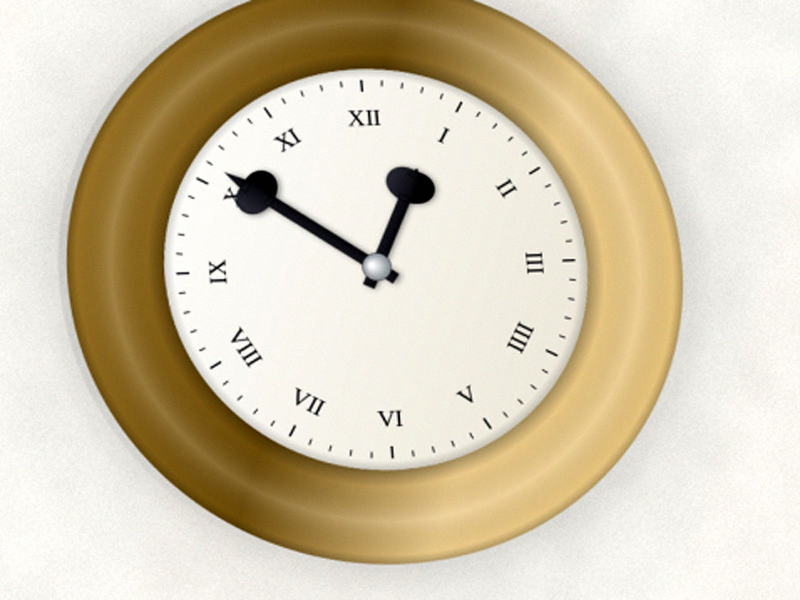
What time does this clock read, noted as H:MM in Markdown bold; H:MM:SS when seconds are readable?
**12:51**
